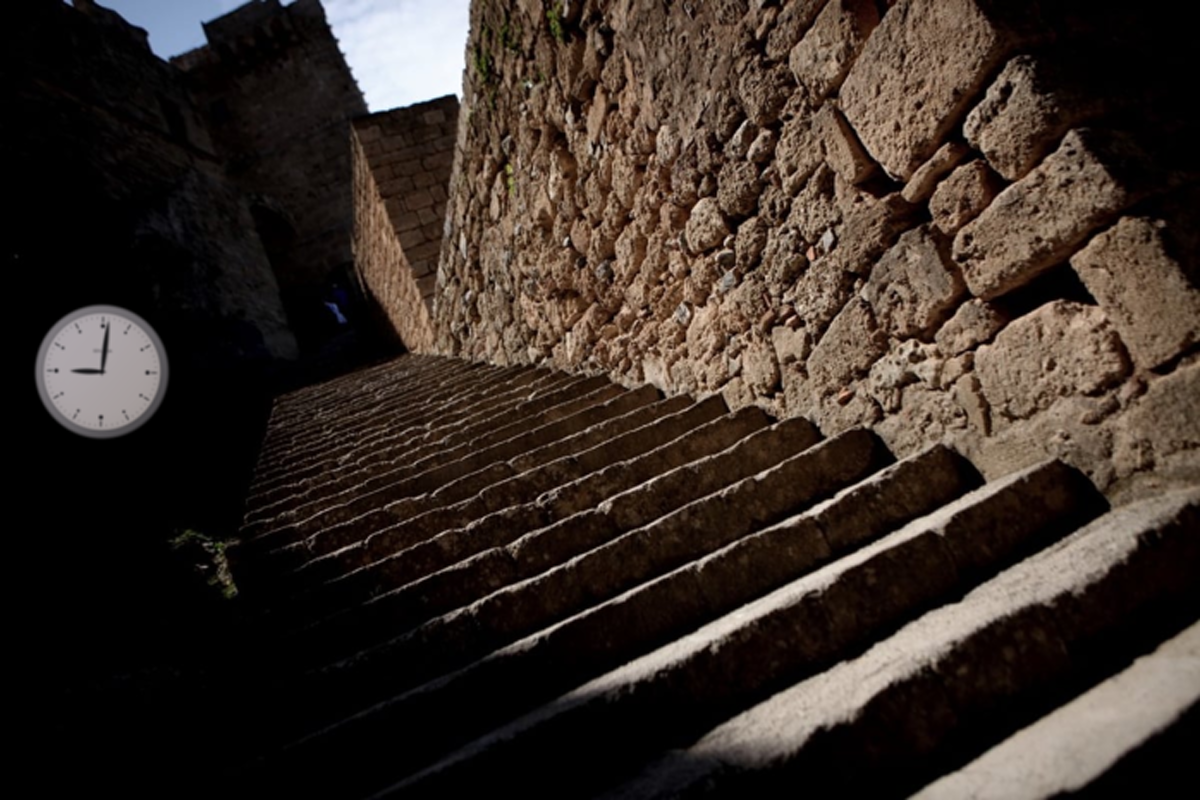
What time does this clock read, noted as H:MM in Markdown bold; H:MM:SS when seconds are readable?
**9:01**
